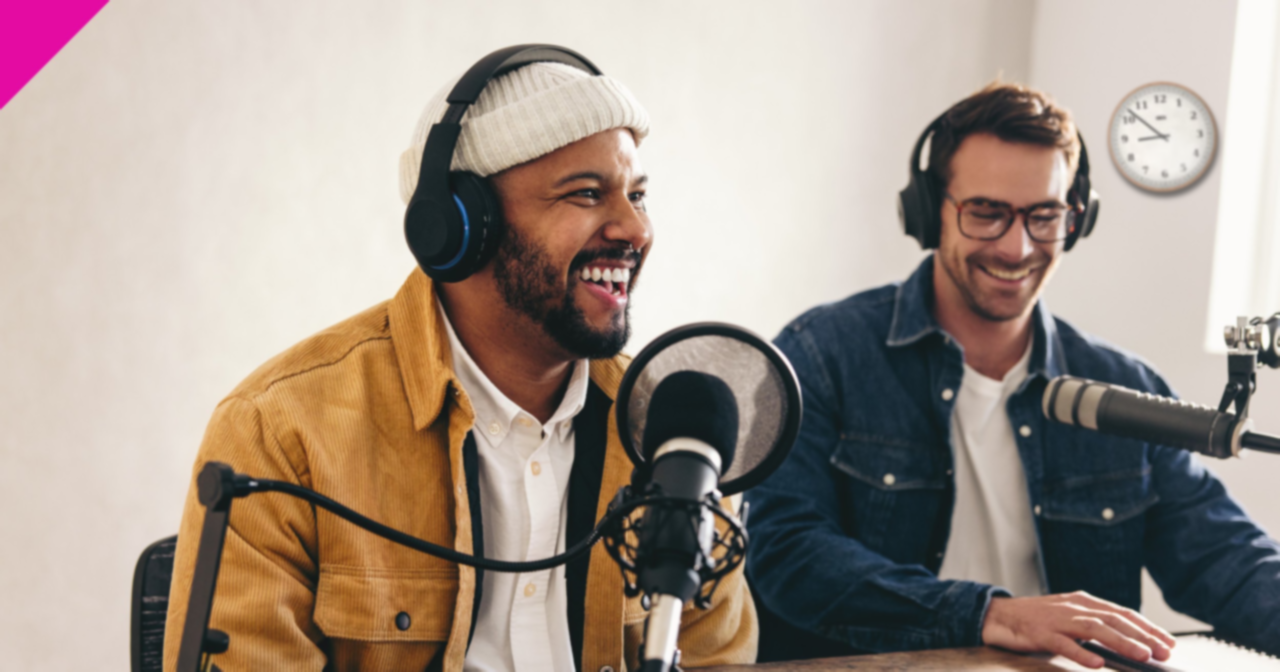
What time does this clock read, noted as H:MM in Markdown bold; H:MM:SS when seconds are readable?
**8:52**
